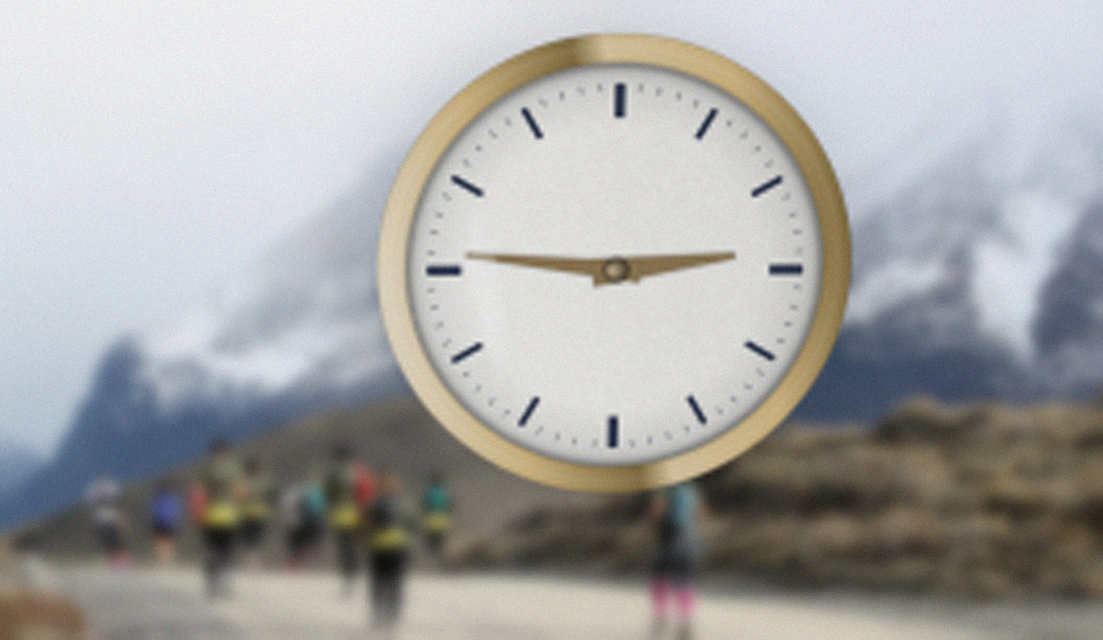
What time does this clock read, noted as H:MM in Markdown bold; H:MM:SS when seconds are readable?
**2:46**
